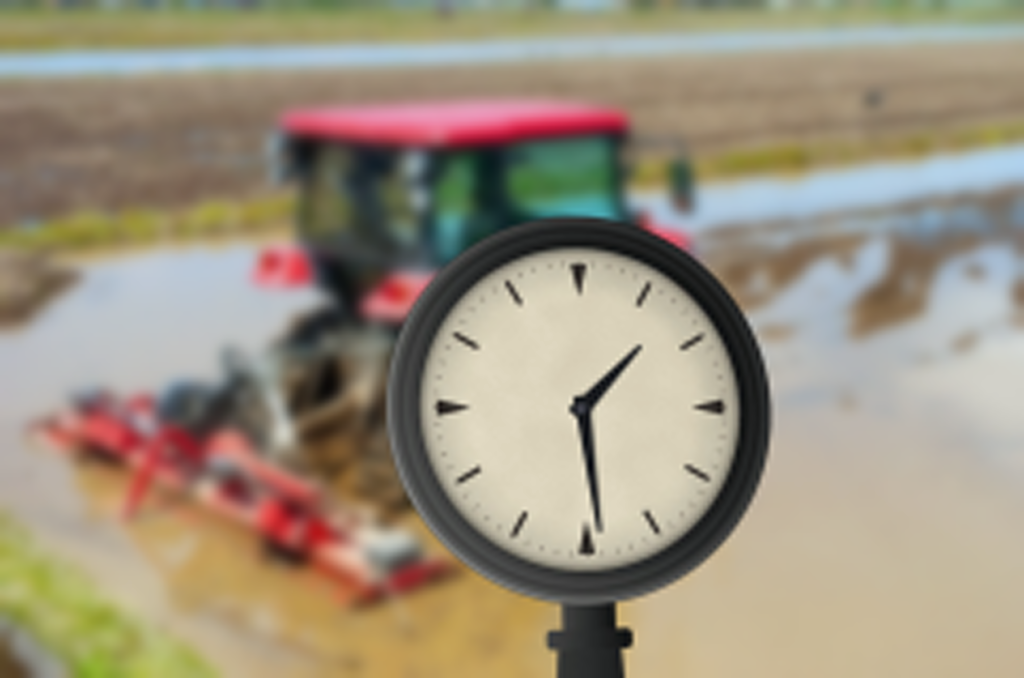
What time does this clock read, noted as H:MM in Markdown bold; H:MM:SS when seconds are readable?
**1:29**
